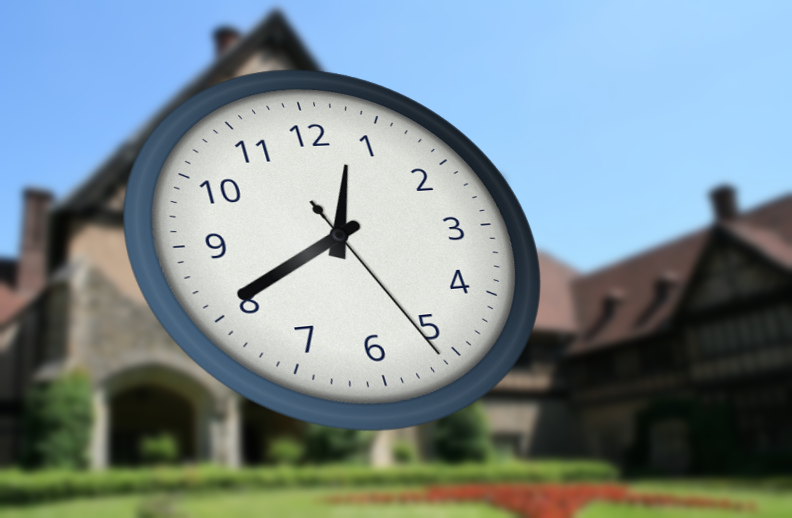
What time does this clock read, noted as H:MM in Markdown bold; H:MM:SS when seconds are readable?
**12:40:26**
